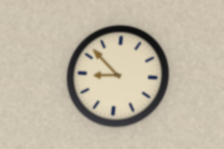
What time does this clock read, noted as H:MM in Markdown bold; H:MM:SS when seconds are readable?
**8:52**
